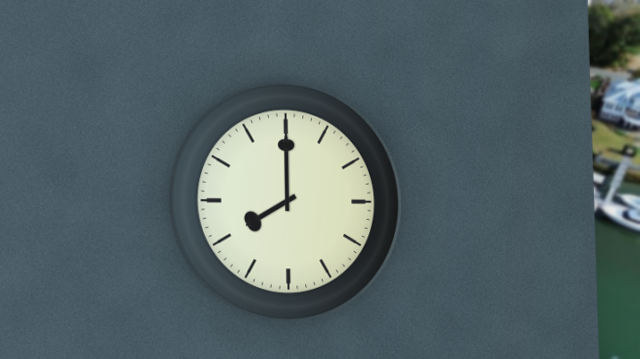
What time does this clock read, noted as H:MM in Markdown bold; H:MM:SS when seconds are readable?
**8:00**
